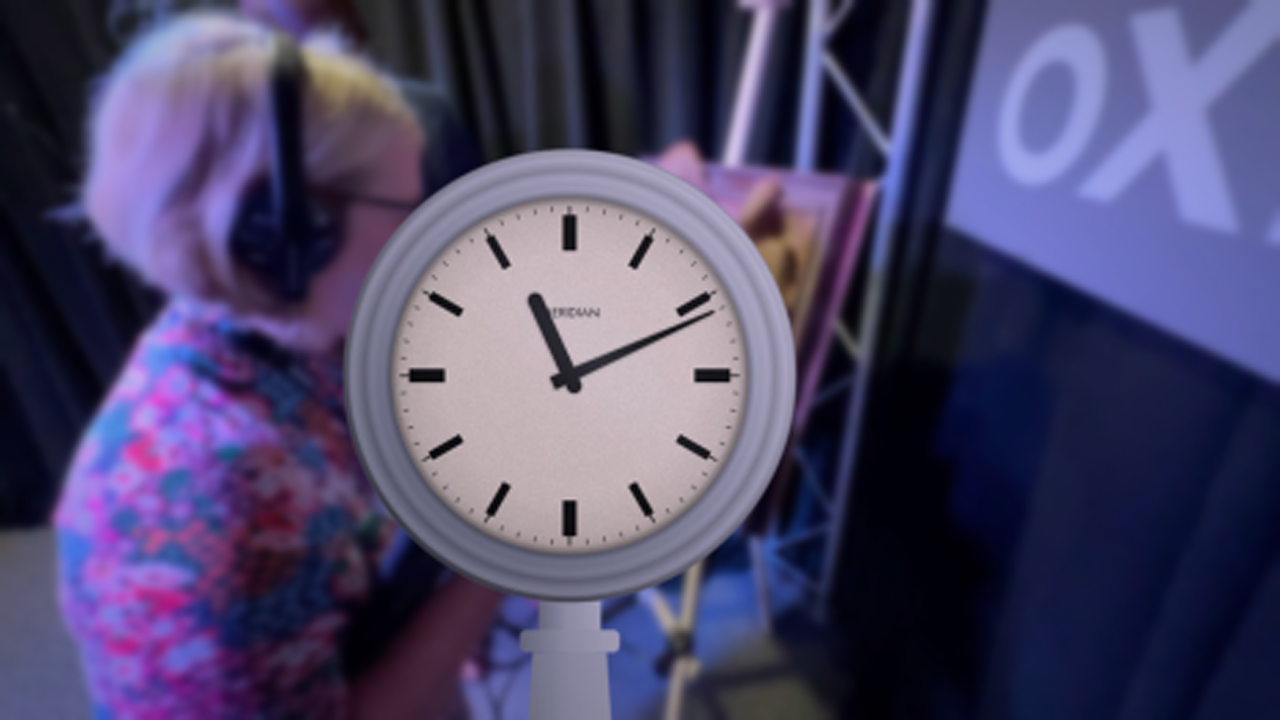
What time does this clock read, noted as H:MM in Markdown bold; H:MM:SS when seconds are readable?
**11:11**
